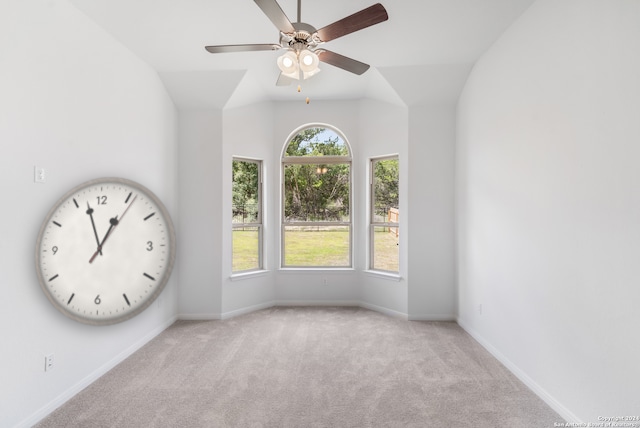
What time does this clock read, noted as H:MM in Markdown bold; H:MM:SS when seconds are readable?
**12:57:06**
